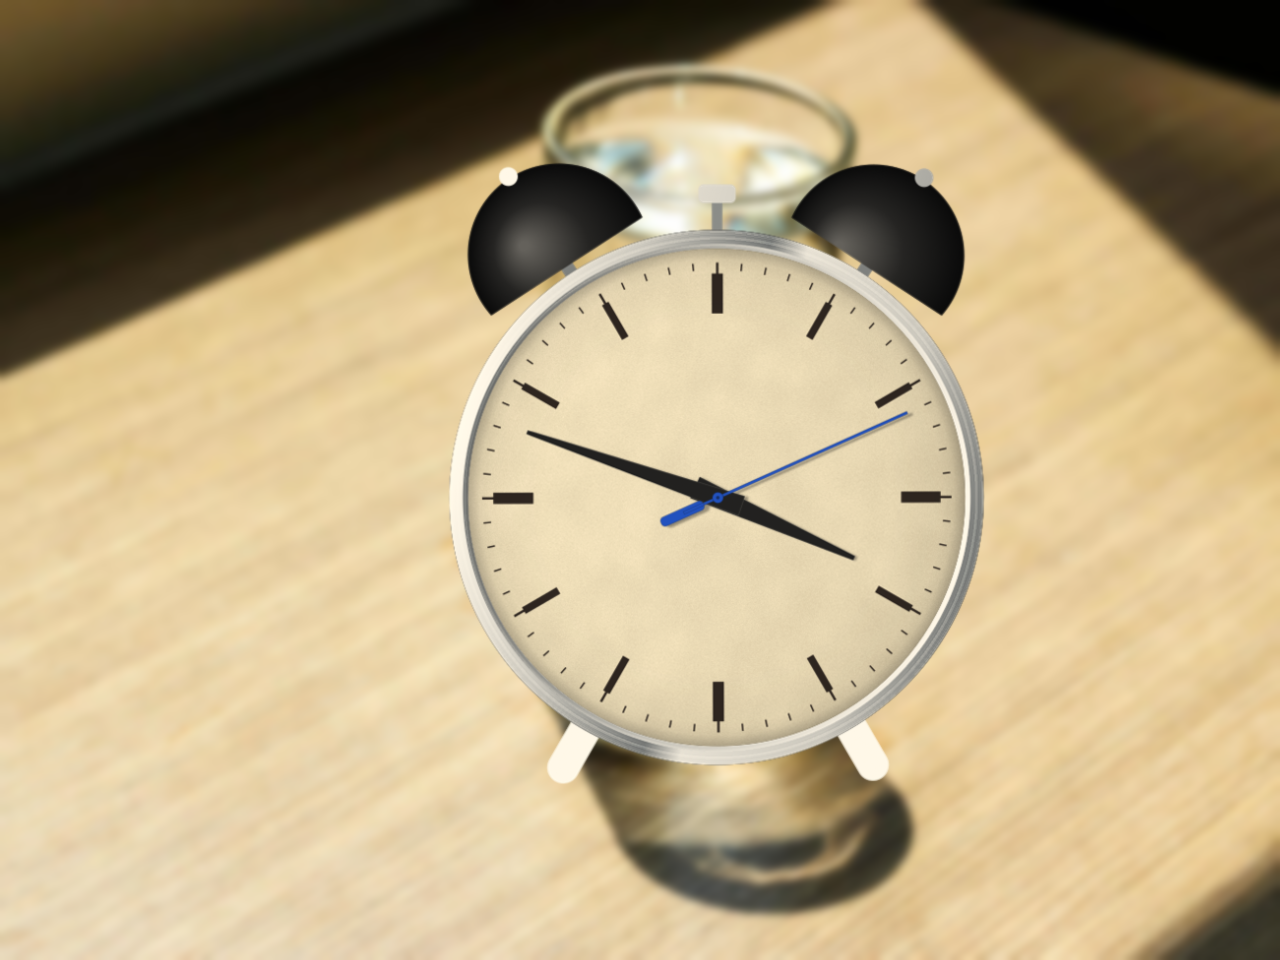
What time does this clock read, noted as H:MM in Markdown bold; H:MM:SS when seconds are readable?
**3:48:11**
